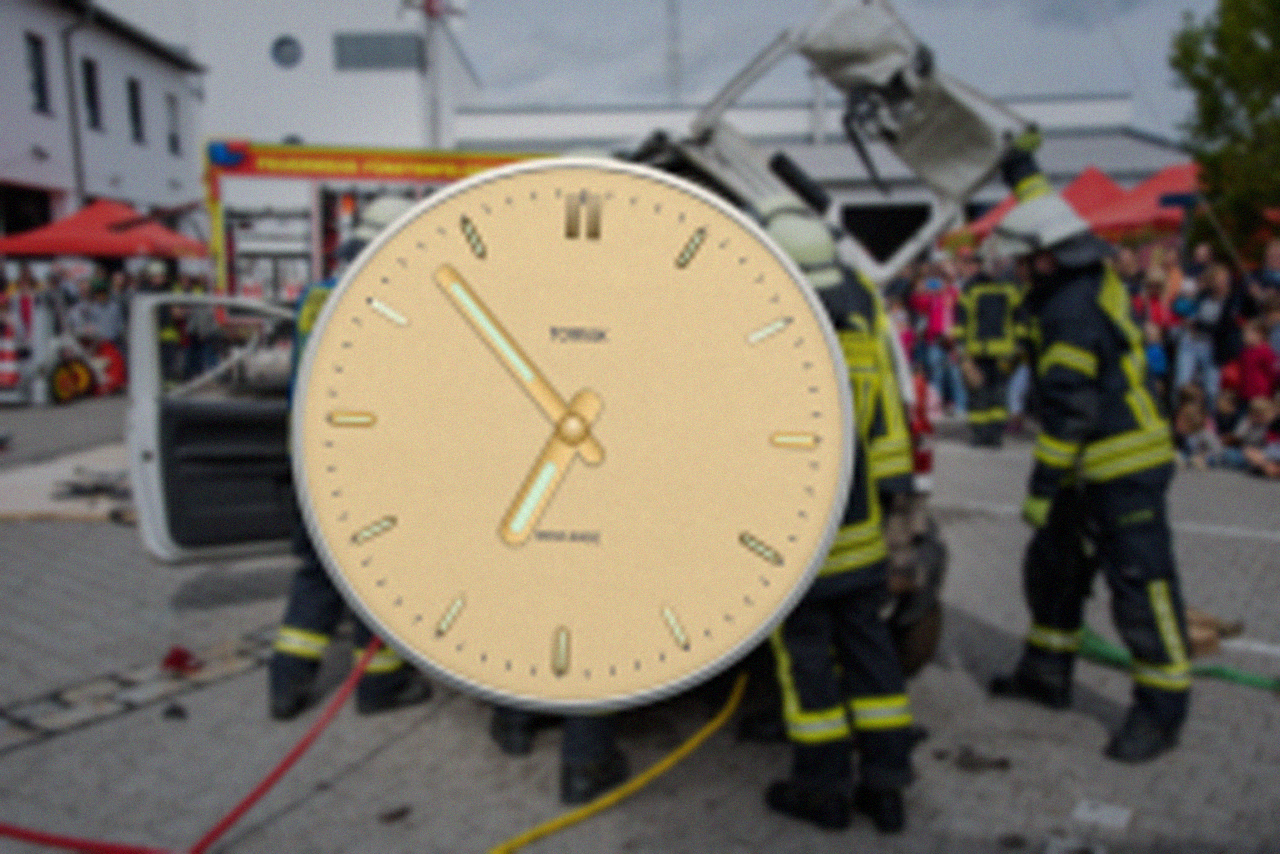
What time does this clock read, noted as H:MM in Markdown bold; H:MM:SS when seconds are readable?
**6:53**
